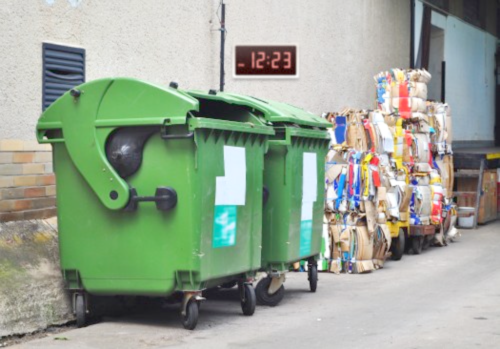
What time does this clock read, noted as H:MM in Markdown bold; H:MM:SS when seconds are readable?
**12:23**
